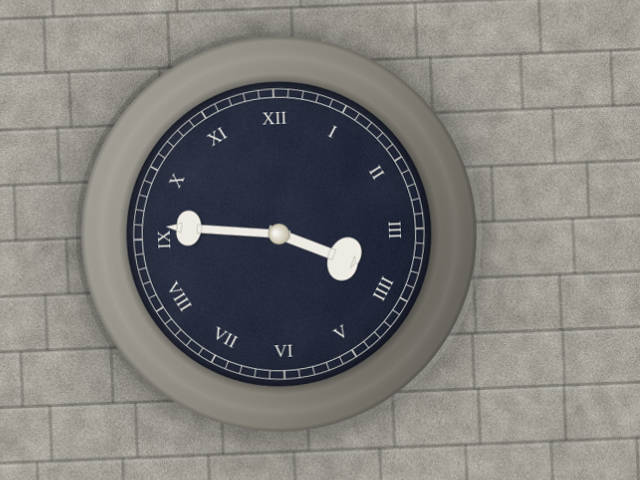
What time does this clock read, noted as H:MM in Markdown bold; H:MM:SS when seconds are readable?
**3:46**
